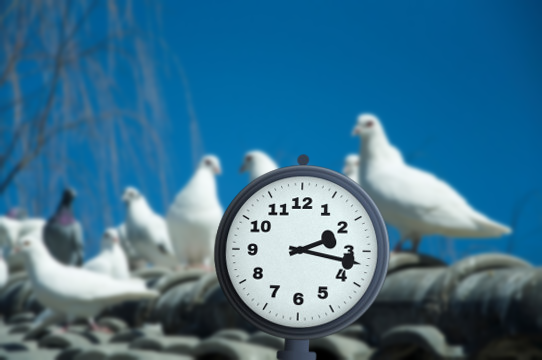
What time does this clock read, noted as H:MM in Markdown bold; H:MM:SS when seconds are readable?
**2:17**
